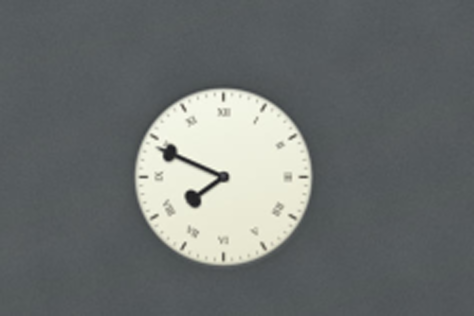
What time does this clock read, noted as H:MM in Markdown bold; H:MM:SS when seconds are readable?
**7:49**
